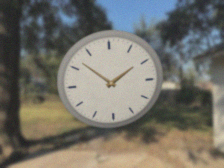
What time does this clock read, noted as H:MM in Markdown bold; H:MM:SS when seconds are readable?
**1:52**
